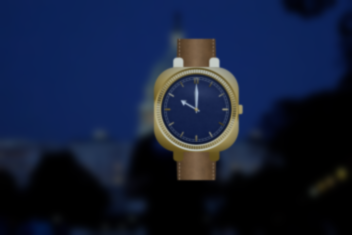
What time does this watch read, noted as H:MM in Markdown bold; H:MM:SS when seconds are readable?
**10:00**
